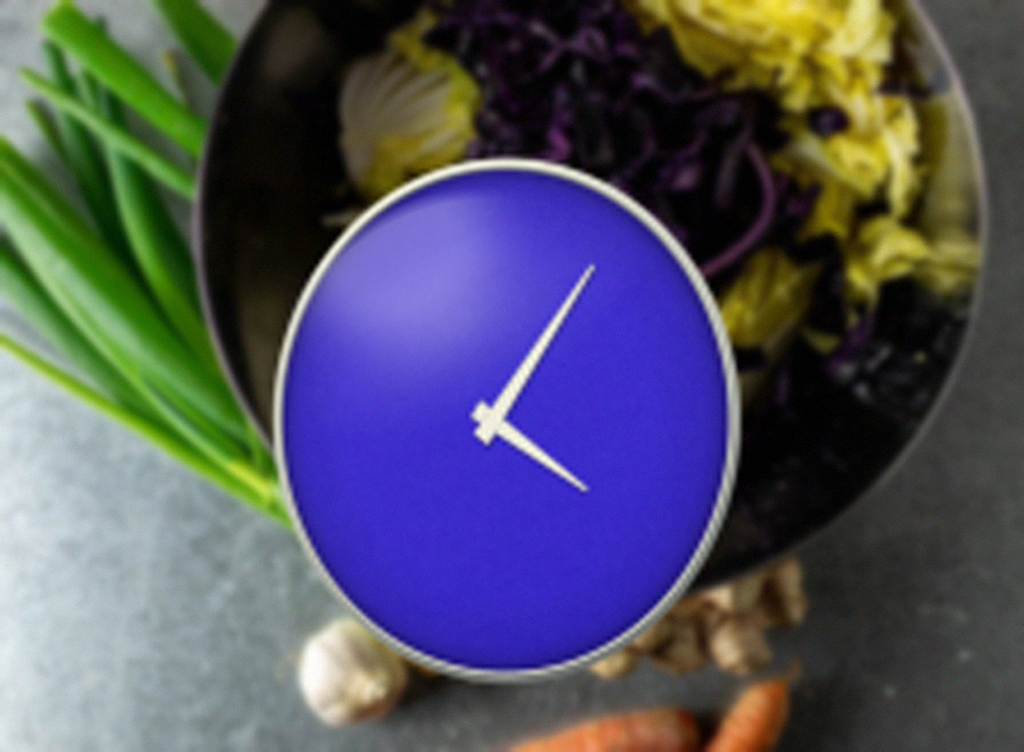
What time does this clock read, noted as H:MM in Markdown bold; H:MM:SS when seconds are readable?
**4:06**
